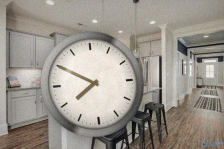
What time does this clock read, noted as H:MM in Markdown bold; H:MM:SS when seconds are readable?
**7:50**
